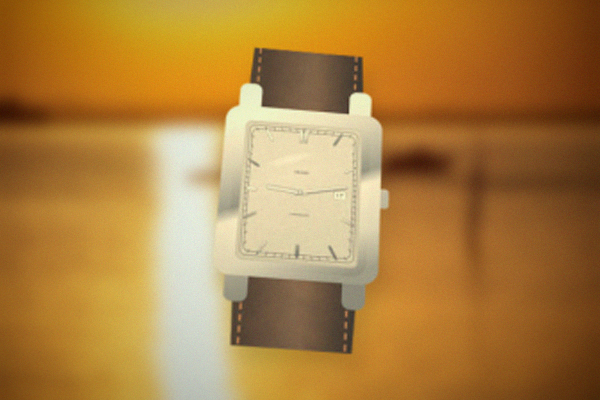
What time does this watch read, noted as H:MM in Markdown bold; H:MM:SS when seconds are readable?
**9:13**
